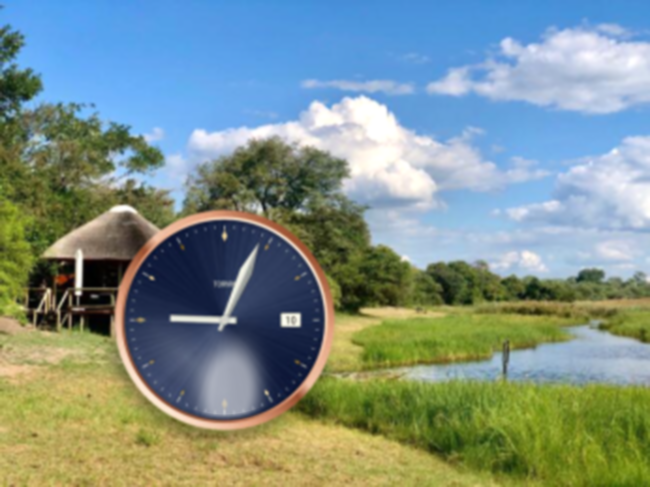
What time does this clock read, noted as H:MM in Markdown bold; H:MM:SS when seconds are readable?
**9:04**
